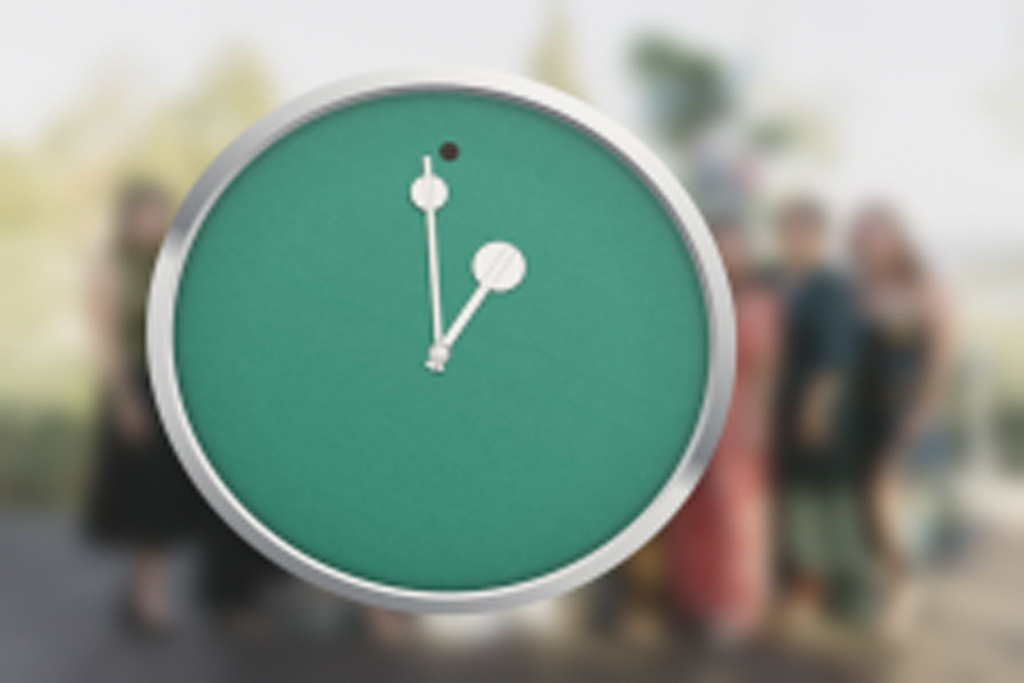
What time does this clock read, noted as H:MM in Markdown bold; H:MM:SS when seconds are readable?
**12:59**
